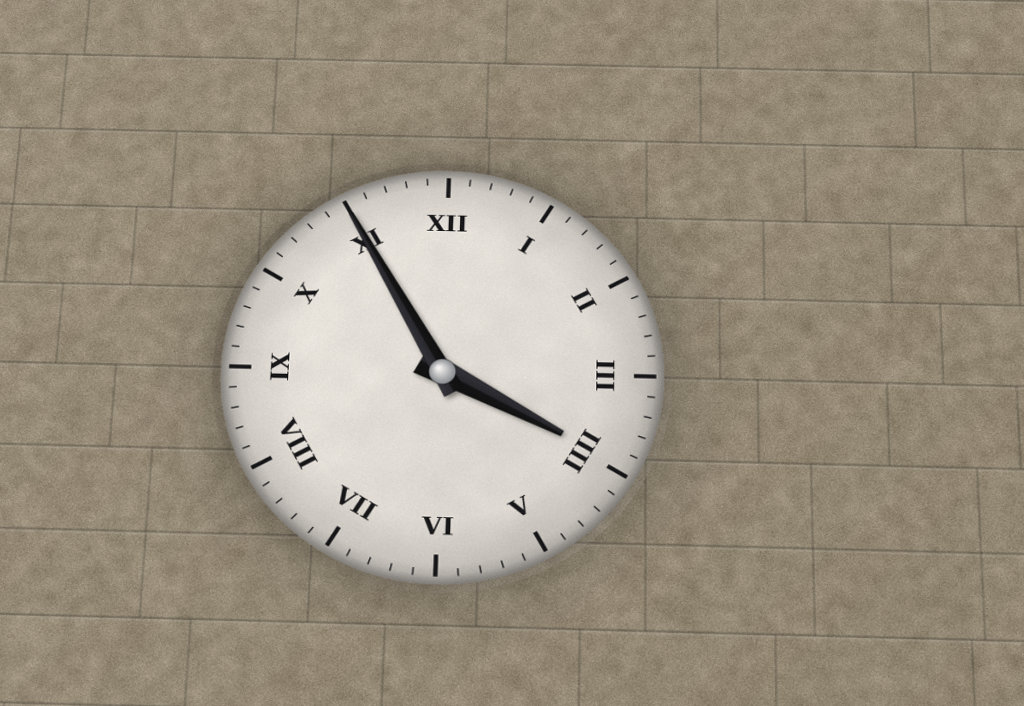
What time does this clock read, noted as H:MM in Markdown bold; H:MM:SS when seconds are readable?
**3:55**
